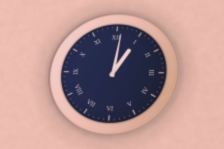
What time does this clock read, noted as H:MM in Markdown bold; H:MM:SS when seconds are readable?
**1:01**
